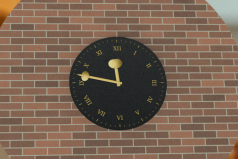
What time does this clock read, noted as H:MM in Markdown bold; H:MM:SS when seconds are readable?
**11:47**
